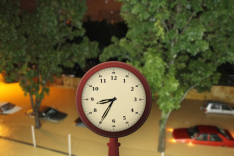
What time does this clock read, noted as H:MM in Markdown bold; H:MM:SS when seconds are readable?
**8:35**
